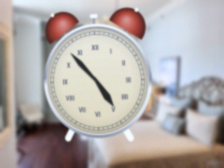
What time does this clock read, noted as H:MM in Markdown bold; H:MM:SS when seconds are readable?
**4:53**
